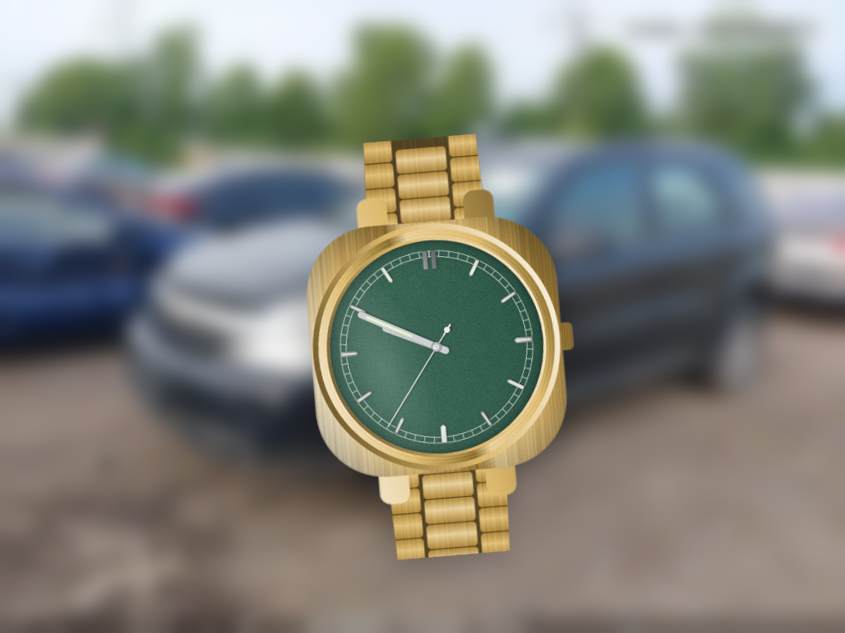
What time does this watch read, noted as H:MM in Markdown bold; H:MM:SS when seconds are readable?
**9:49:36**
